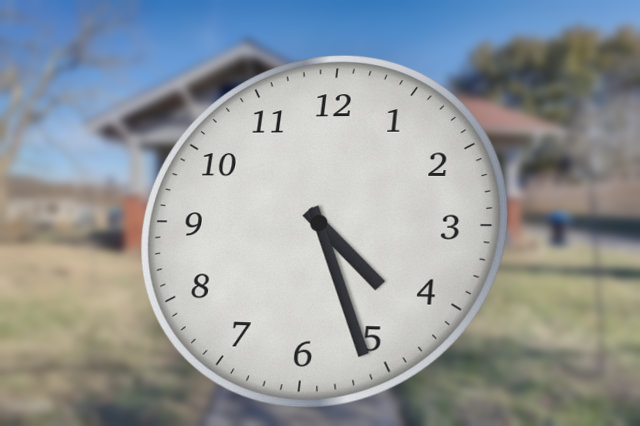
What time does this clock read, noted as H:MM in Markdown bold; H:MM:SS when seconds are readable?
**4:26**
